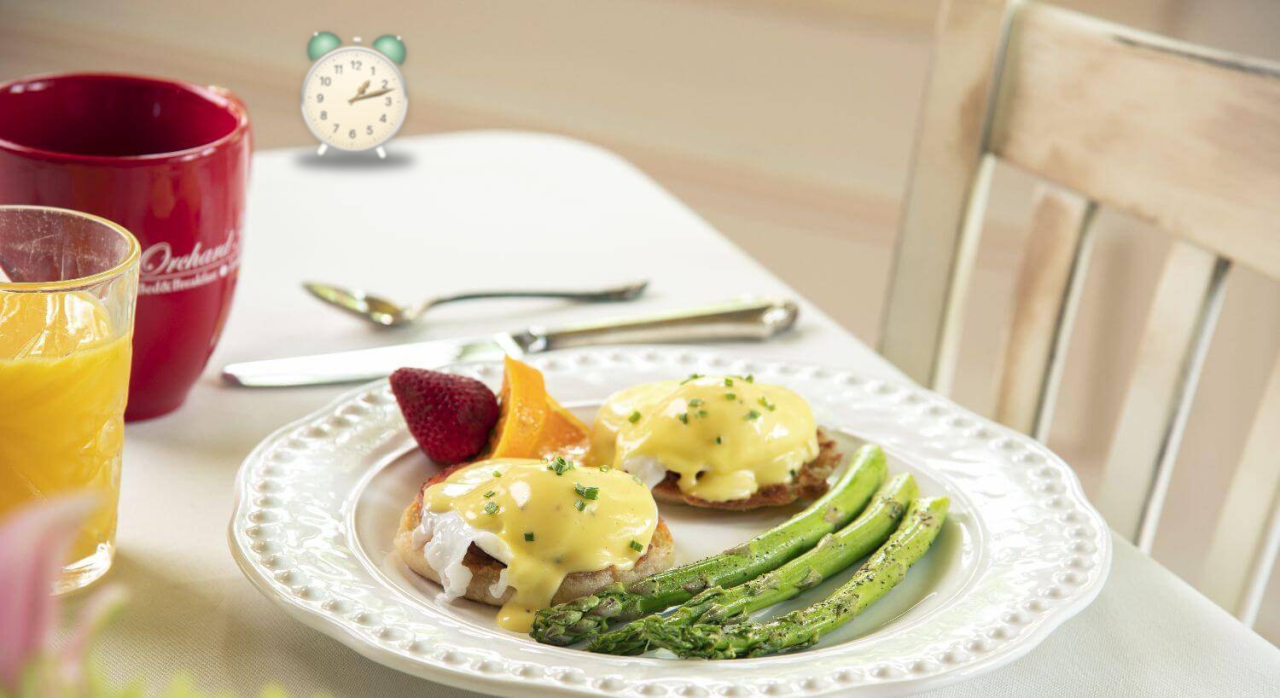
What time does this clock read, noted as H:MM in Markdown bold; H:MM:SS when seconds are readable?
**1:12**
